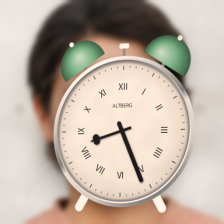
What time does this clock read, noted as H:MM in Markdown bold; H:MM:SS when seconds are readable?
**8:26**
